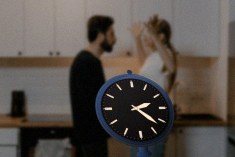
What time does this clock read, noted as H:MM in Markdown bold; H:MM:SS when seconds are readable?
**2:22**
